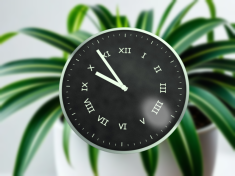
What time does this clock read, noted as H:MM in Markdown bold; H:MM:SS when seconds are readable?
**9:54**
